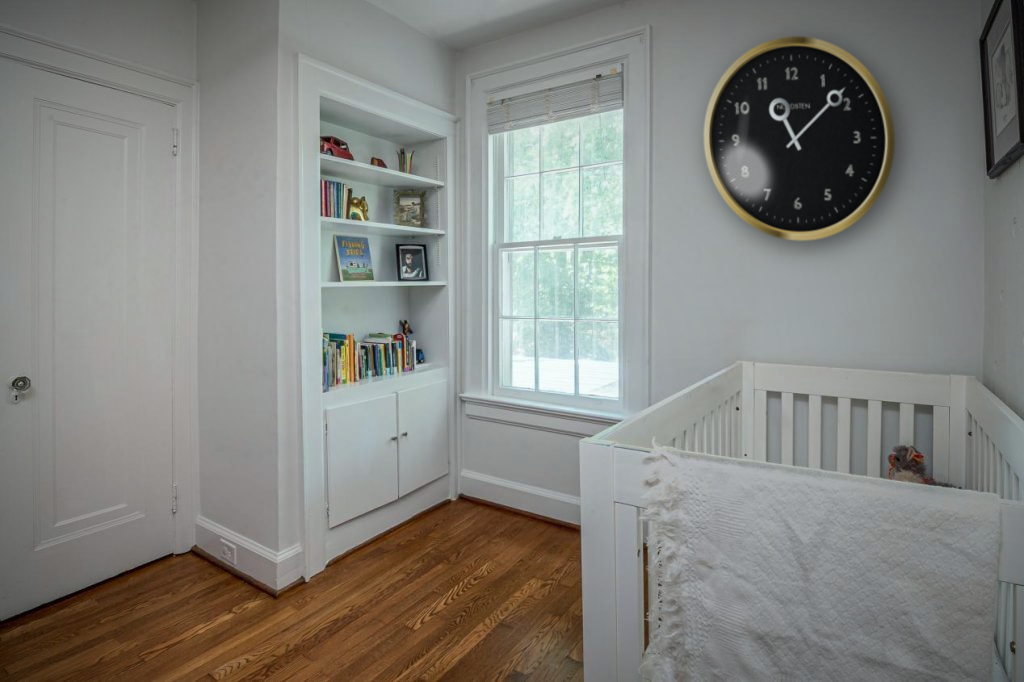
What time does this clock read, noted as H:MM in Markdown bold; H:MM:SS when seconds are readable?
**11:08**
